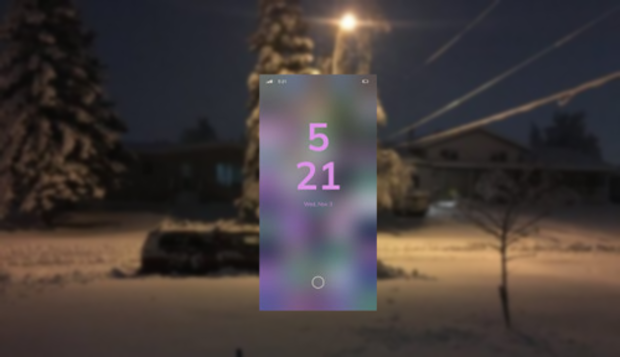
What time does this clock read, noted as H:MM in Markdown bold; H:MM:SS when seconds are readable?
**5:21**
